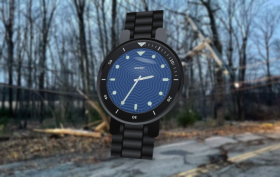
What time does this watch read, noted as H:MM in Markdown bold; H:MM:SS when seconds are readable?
**2:35**
